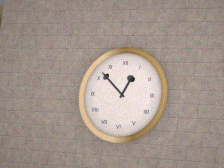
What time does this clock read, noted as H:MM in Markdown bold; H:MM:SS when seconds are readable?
**12:52**
